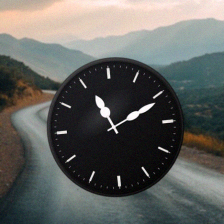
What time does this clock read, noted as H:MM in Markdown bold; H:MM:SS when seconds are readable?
**11:11**
